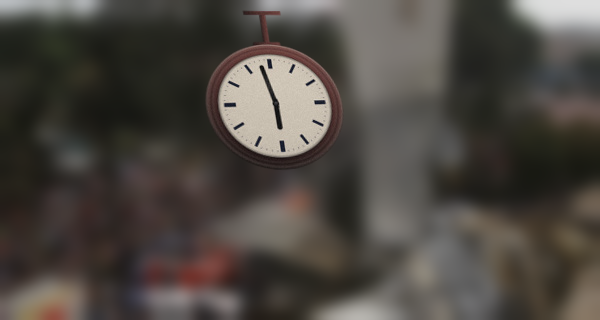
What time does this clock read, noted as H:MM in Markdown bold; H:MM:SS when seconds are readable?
**5:58**
